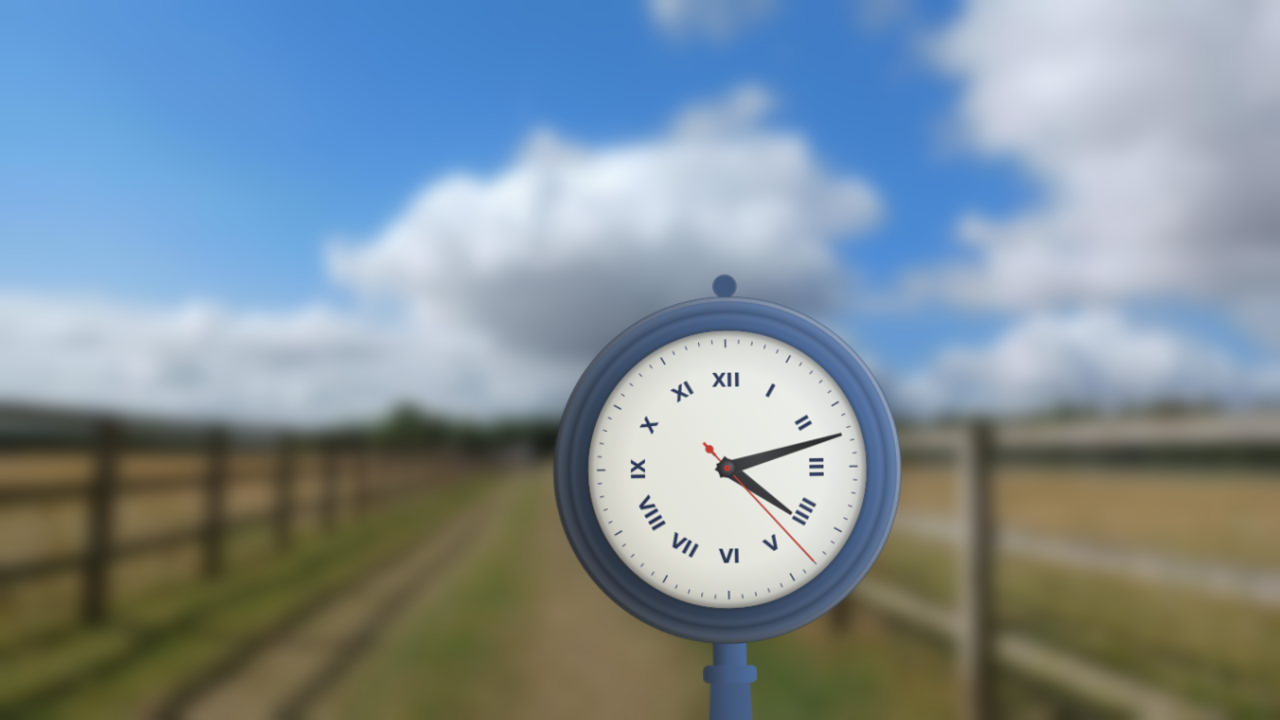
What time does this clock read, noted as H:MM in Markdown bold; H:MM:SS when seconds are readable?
**4:12:23**
